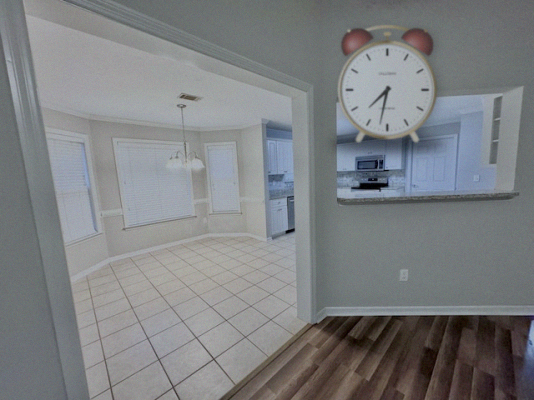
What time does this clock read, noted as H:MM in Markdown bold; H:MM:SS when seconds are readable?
**7:32**
